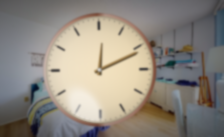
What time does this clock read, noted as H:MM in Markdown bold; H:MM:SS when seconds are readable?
**12:11**
